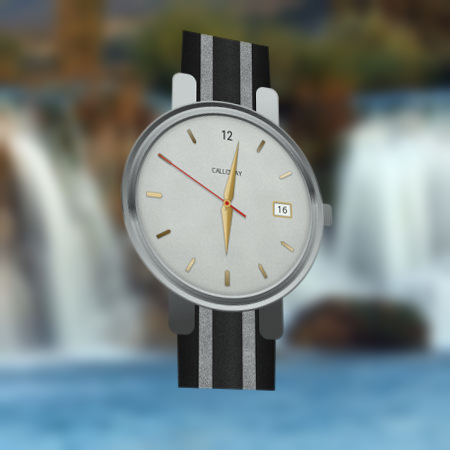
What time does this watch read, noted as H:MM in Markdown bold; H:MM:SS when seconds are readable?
**6:01:50**
